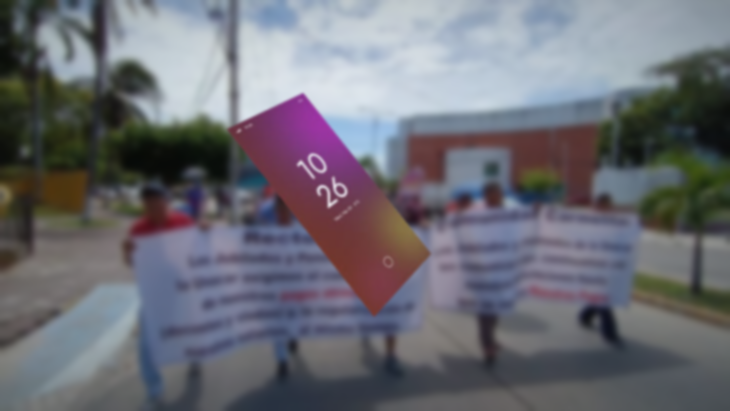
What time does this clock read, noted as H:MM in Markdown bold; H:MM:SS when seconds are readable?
**10:26**
